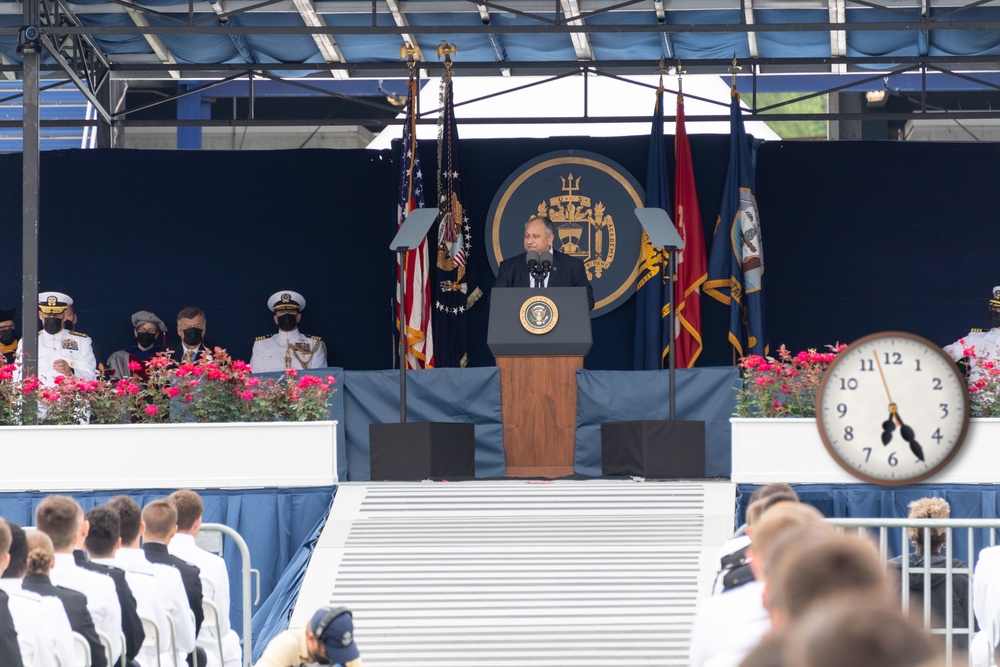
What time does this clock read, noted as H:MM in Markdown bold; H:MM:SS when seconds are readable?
**6:24:57**
